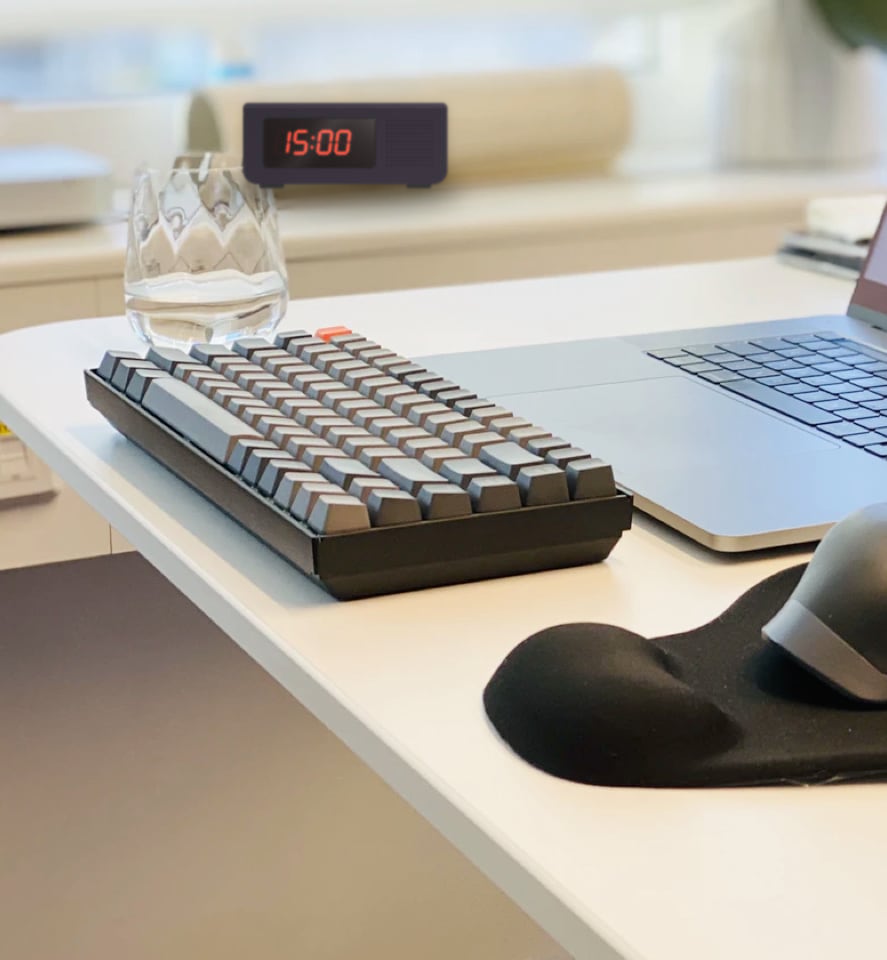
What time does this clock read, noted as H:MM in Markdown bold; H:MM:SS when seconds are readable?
**15:00**
